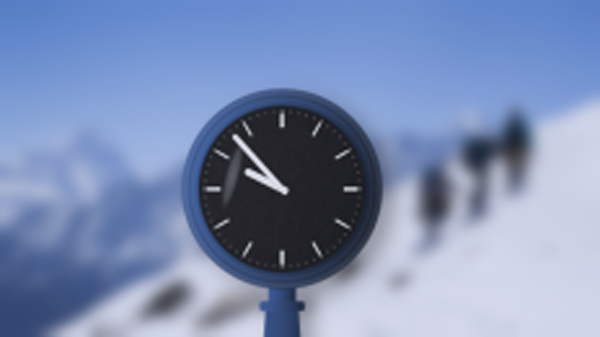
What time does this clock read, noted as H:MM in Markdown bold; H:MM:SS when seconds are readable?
**9:53**
